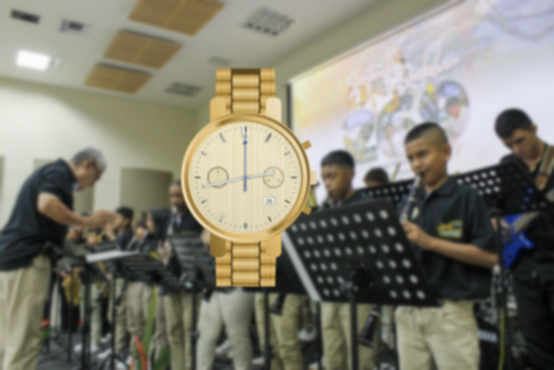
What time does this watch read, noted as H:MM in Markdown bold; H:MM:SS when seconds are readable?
**2:43**
